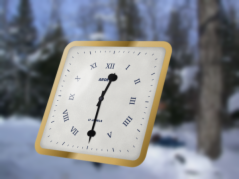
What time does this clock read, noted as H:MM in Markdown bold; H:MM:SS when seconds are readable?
**12:30**
